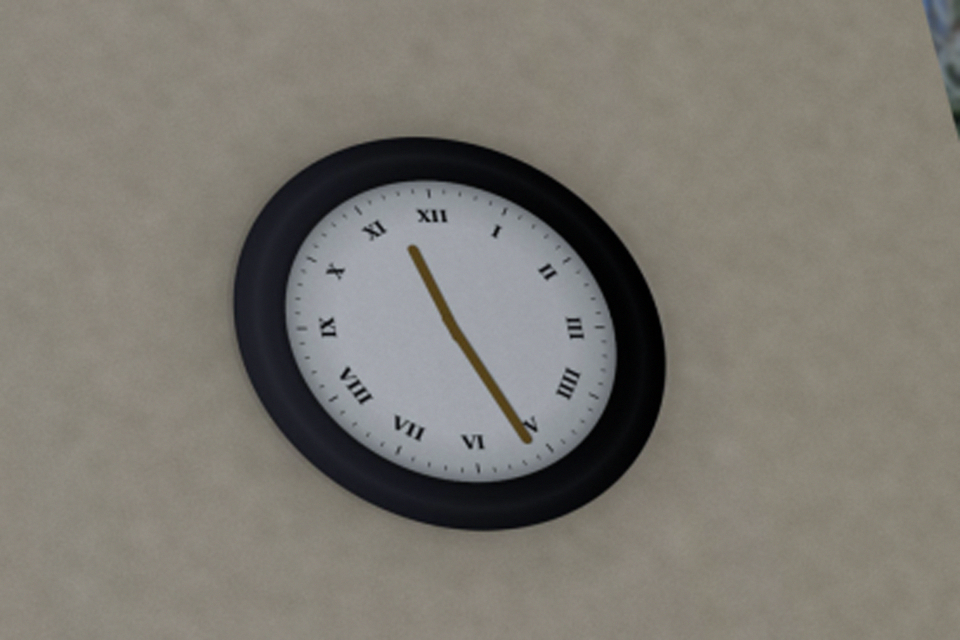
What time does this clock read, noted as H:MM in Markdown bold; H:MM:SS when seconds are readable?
**11:26**
